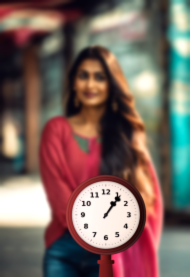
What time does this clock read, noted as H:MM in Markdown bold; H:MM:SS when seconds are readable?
**1:06**
